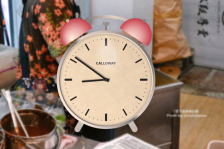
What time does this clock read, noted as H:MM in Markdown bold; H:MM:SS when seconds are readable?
**8:51**
